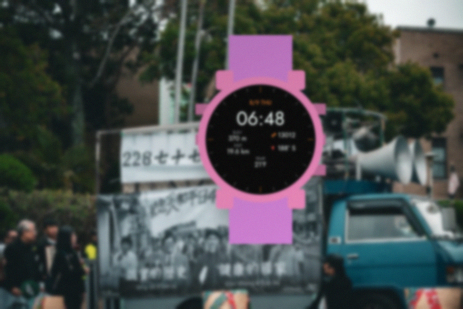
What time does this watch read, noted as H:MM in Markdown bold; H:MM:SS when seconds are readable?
**6:48**
